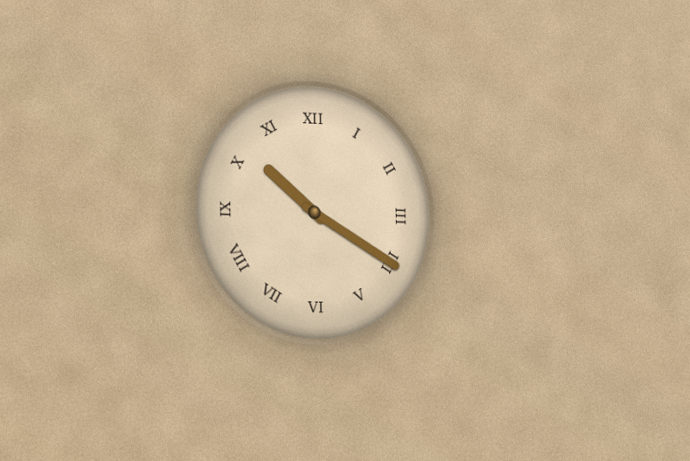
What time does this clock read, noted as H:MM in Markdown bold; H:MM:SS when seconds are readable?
**10:20**
